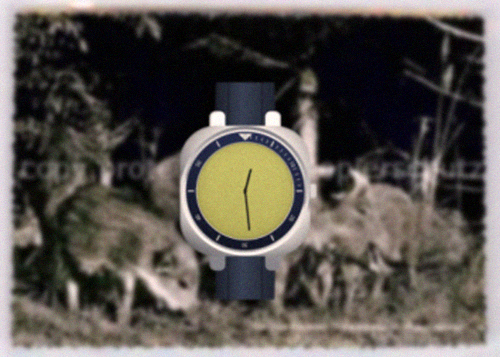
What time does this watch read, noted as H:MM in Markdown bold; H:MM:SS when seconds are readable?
**12:29**
